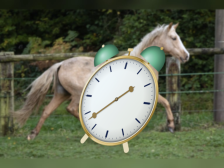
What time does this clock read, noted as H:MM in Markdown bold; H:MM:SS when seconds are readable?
**1:38**
